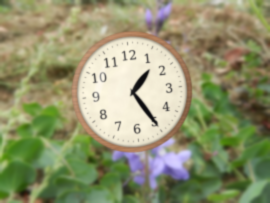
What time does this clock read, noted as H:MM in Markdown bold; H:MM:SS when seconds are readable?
**1:25**
